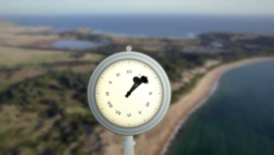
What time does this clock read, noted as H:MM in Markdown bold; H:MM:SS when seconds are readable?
**1:08**
